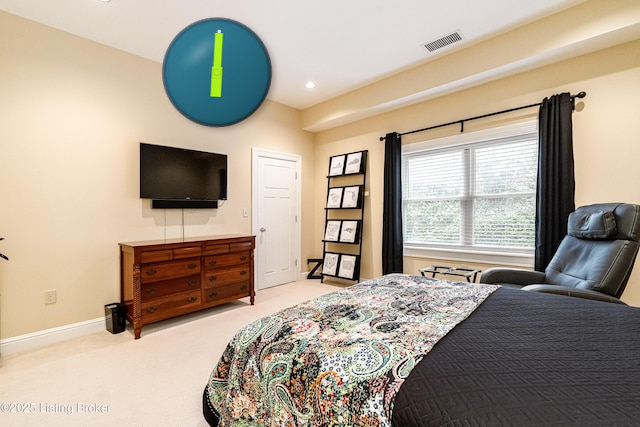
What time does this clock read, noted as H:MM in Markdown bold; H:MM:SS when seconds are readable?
**6:00**
